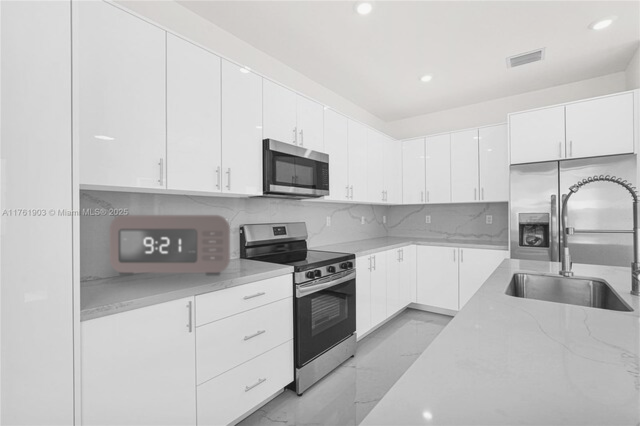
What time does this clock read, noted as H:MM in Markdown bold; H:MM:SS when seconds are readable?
**9:21**
